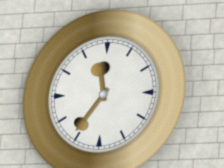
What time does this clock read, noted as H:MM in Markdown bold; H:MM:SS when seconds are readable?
**11:36**
